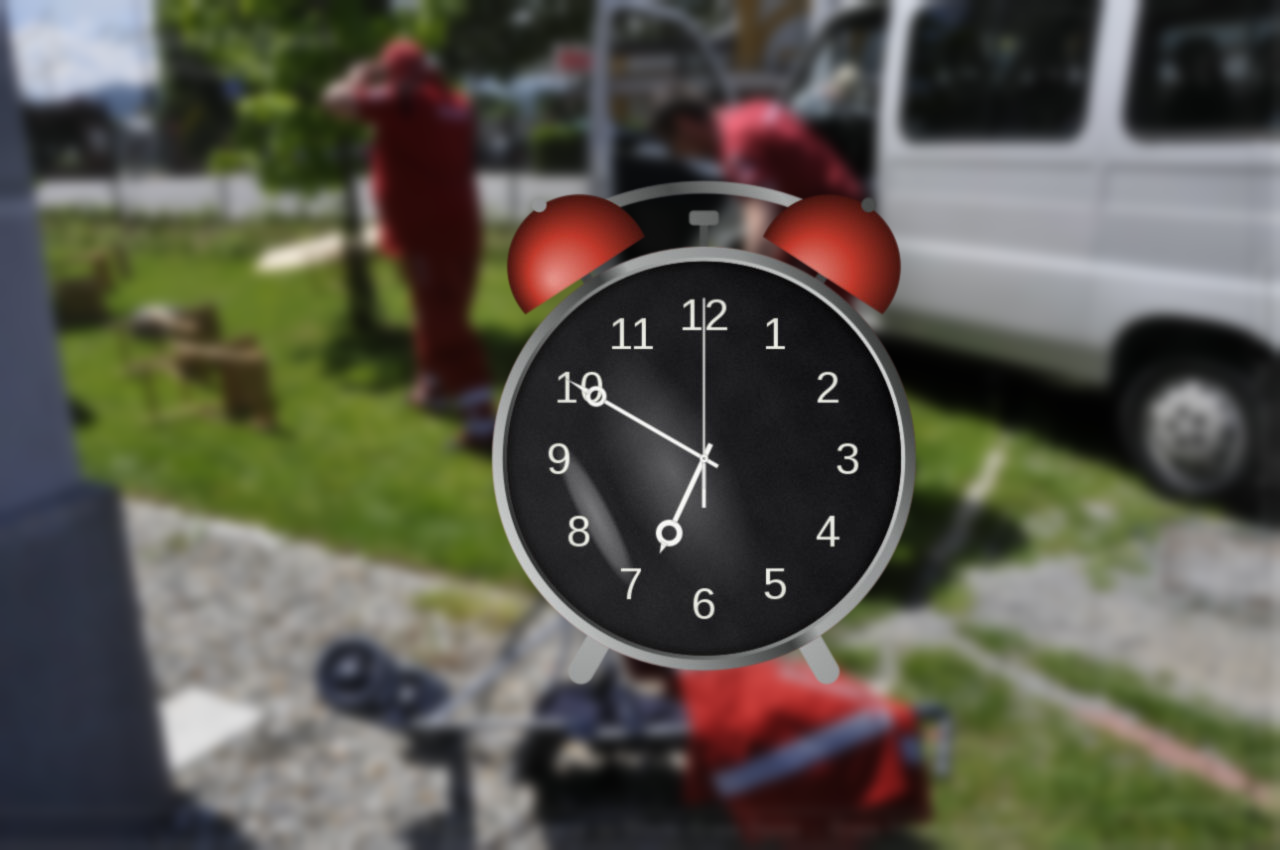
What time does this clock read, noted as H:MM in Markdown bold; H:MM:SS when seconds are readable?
**6:50:00**
